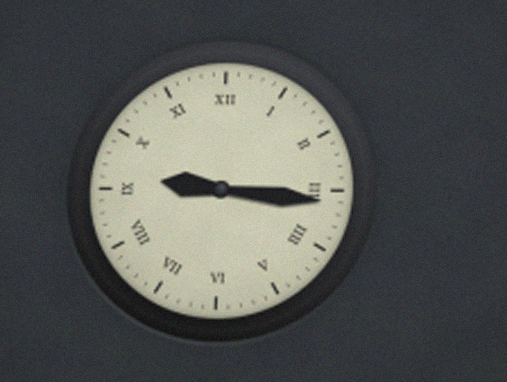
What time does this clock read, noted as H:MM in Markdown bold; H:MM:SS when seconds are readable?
**9:16**
